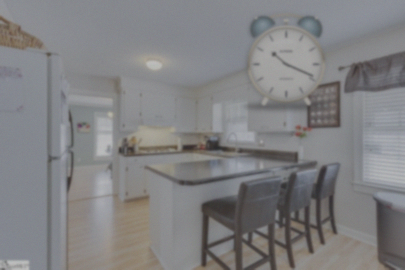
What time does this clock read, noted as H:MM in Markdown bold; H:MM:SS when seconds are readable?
**10:19**
